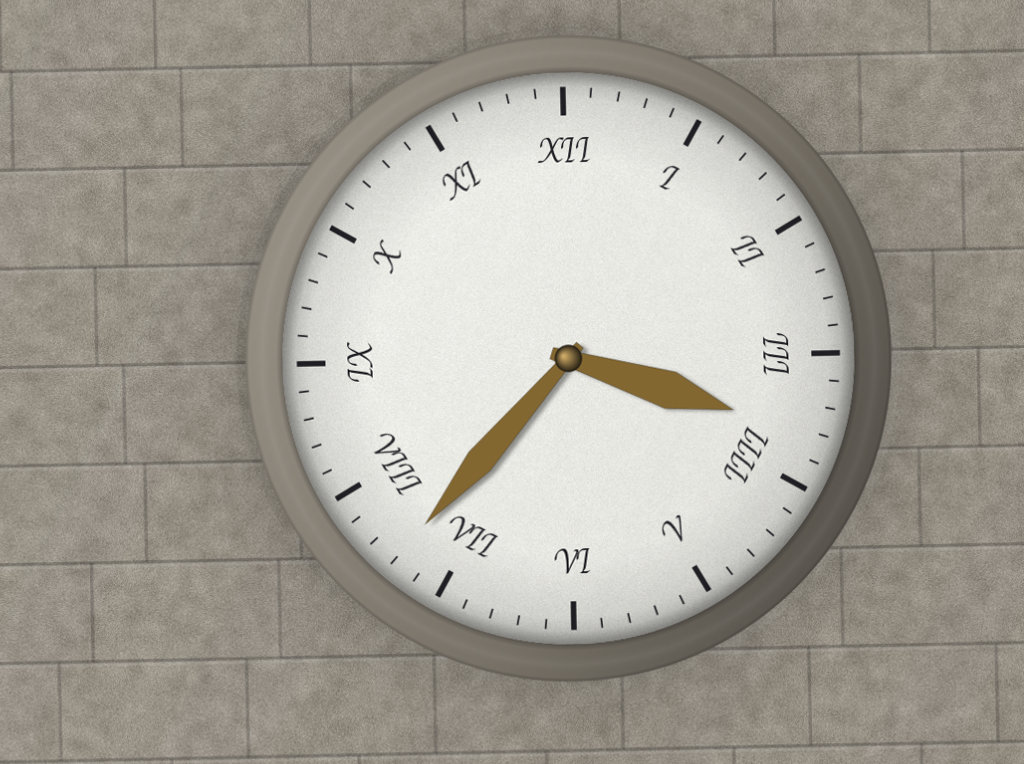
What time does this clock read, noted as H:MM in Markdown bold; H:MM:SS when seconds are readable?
**3:37**
